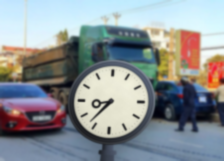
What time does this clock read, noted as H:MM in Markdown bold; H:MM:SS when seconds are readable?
**8:37**
